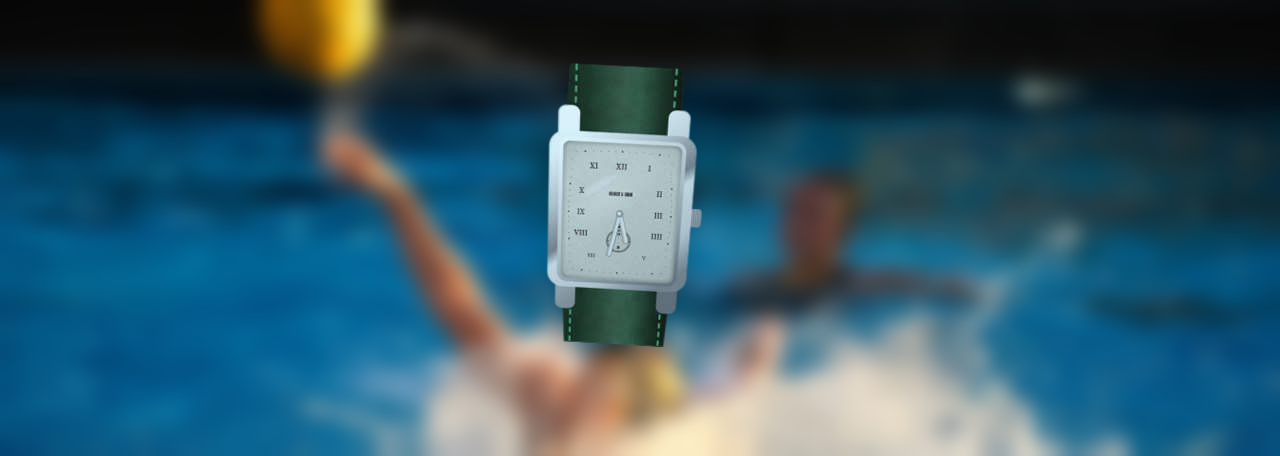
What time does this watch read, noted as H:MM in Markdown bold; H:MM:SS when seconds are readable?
**5:32**
